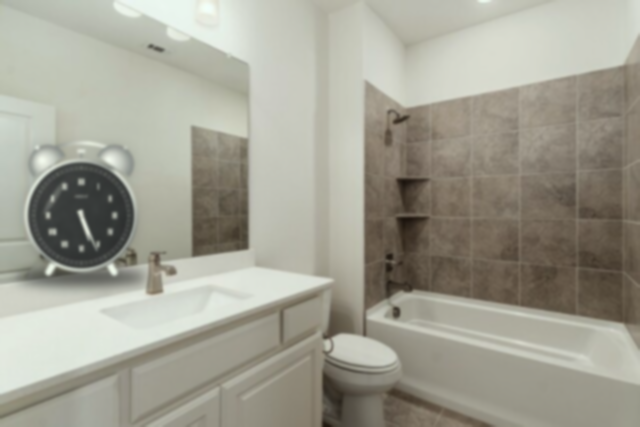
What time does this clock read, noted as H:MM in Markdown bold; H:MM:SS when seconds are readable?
**5:26**
